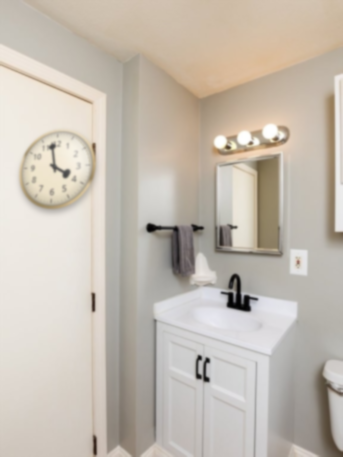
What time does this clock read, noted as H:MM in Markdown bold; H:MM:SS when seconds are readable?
**3:58**
